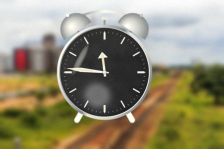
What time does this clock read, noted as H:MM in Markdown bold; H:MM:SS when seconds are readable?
**11:46**
